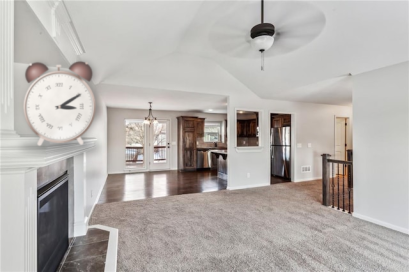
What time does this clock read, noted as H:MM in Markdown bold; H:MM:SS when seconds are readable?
**3:10**
